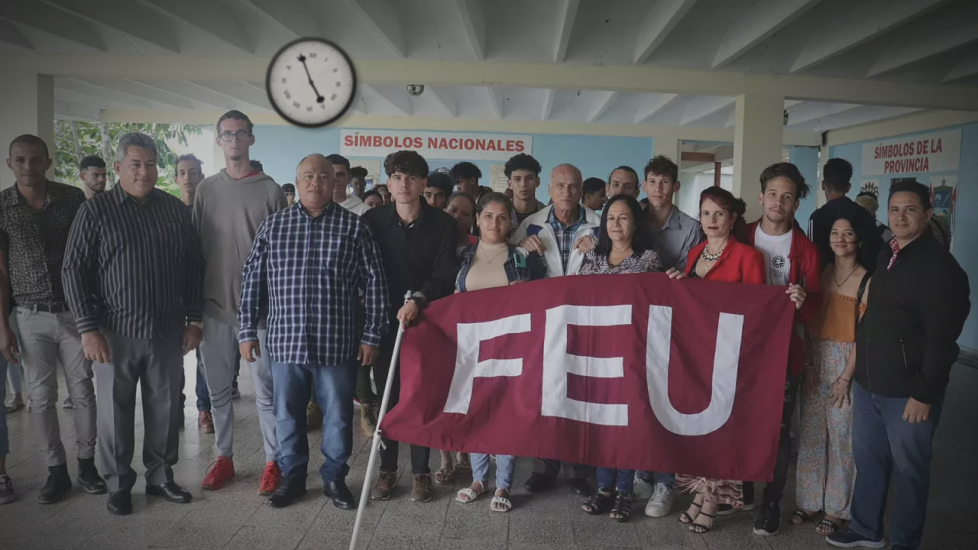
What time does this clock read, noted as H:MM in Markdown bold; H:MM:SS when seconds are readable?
**4:56**
